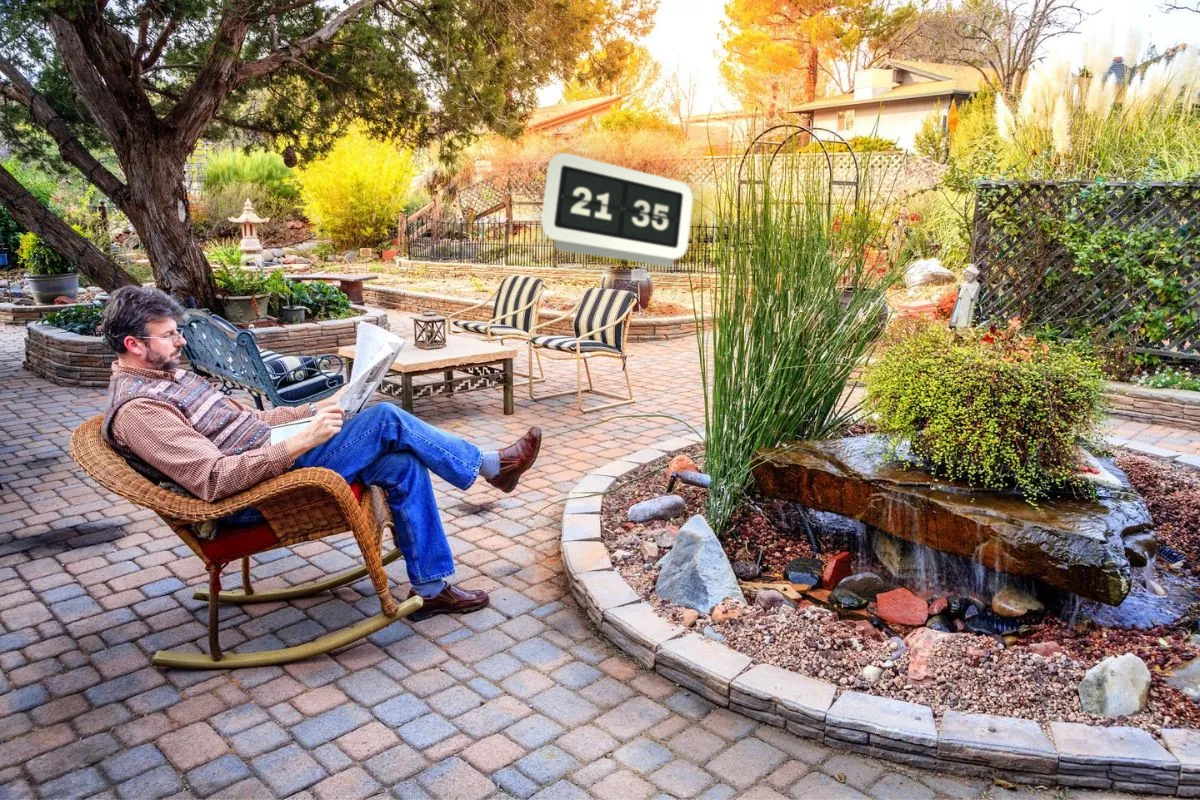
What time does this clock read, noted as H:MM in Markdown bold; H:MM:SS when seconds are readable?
**21:35**
